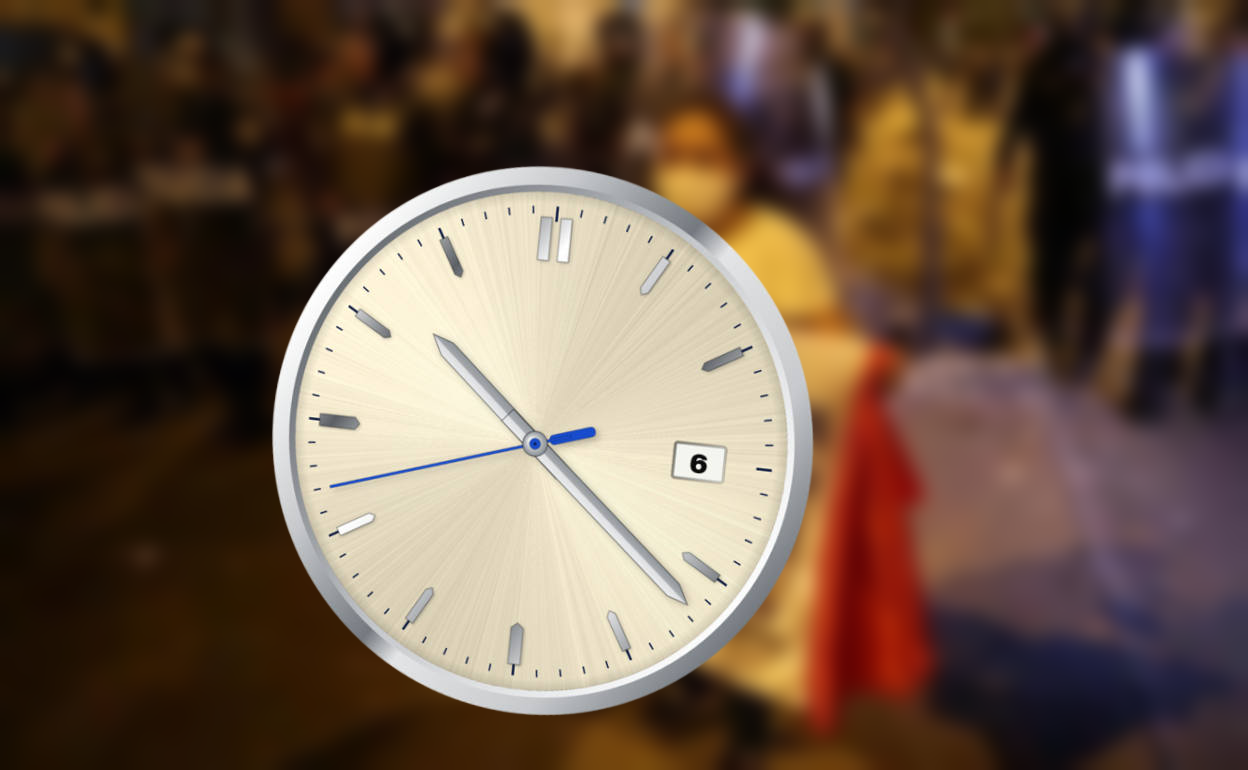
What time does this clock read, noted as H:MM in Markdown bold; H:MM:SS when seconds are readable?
**10:21:42**
